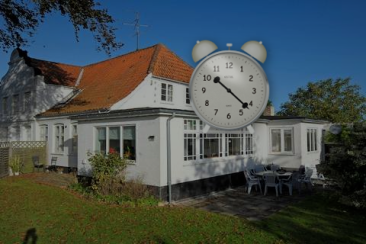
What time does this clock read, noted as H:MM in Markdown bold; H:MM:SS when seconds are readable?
**10:22**
